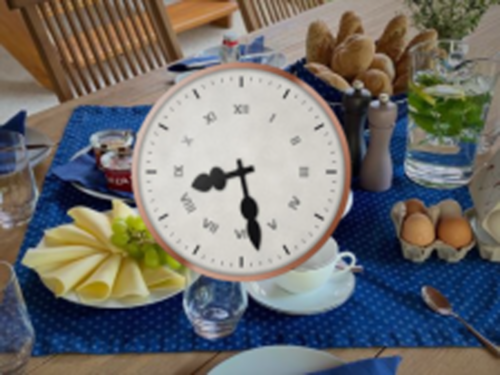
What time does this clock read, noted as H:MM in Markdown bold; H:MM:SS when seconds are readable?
**8:28**
